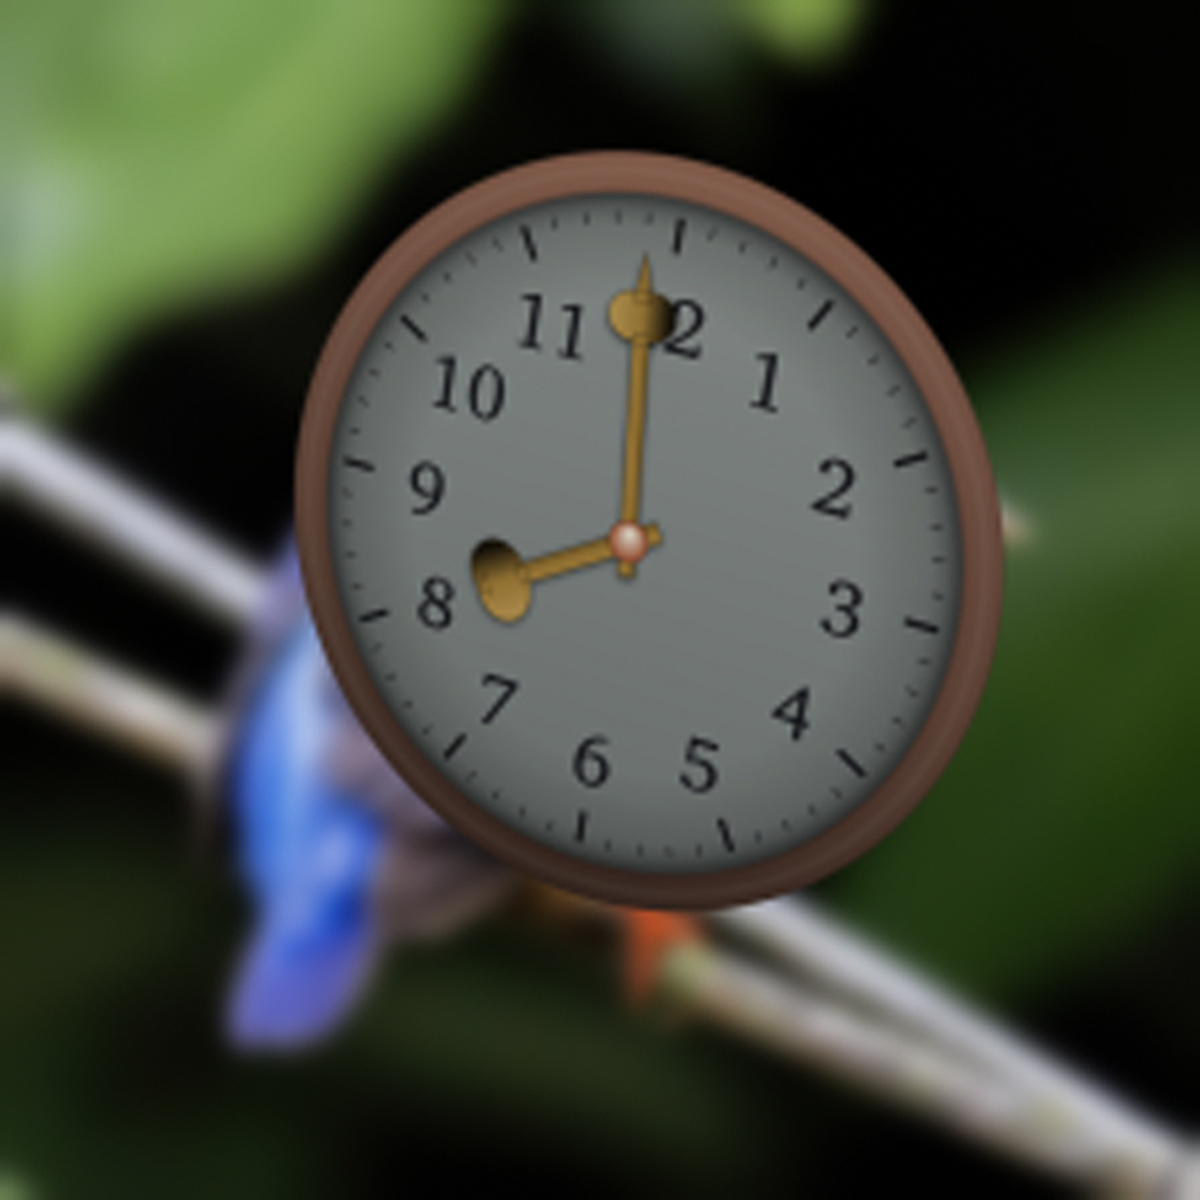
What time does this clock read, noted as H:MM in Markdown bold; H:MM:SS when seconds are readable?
**7:59**
